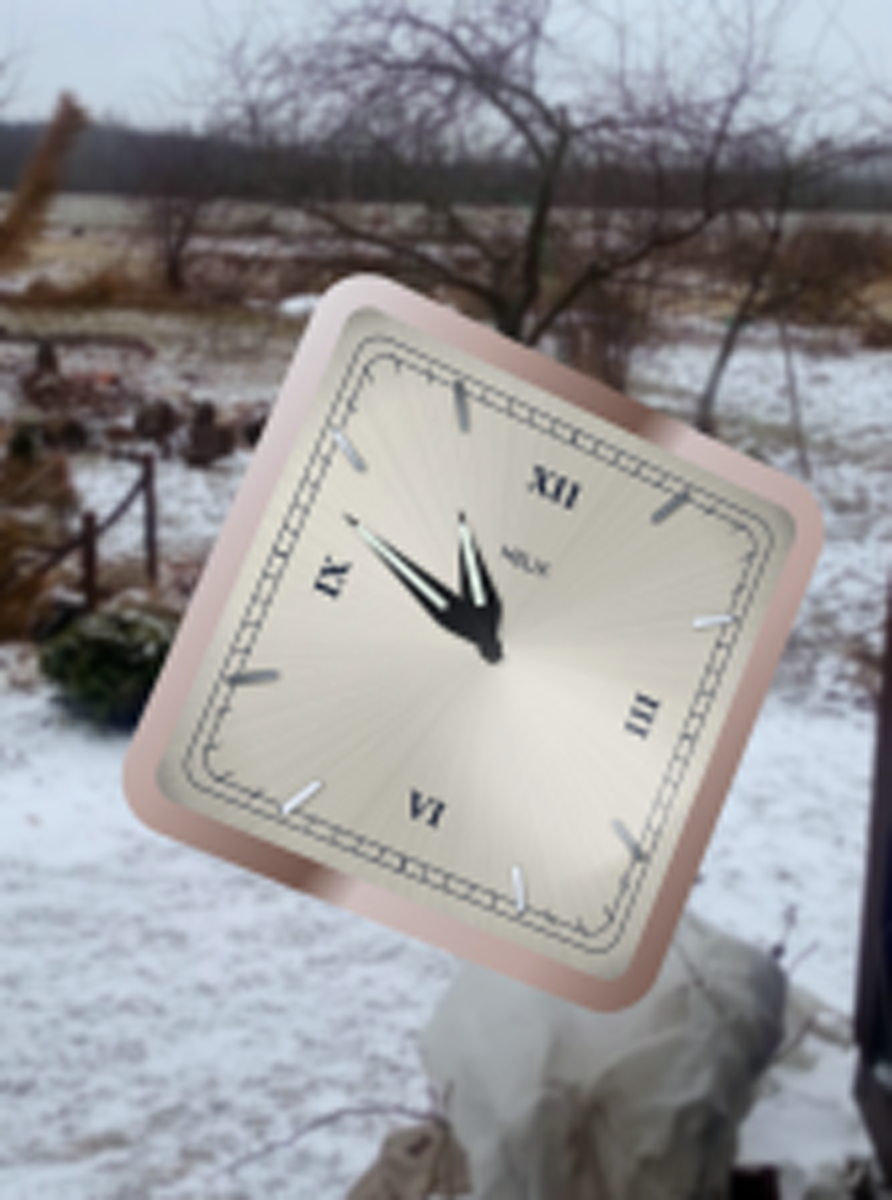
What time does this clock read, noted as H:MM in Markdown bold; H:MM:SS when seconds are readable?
**10:48**
